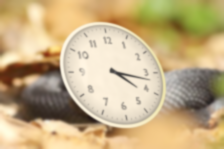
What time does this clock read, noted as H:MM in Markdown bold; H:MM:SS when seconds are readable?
**4:17**
